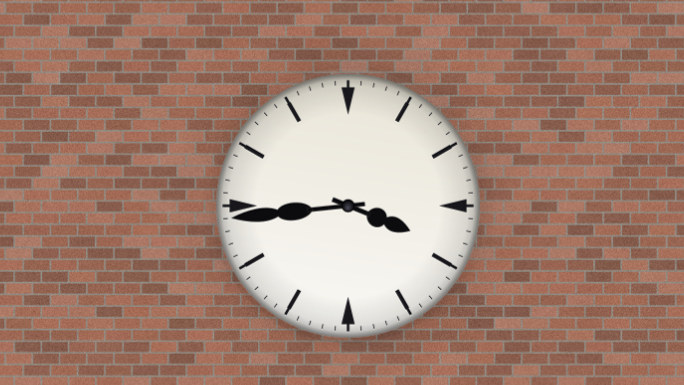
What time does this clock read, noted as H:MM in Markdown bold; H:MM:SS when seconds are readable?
**3:44**
